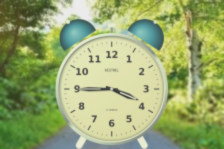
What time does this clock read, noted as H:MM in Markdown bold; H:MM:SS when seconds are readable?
**3:45**
